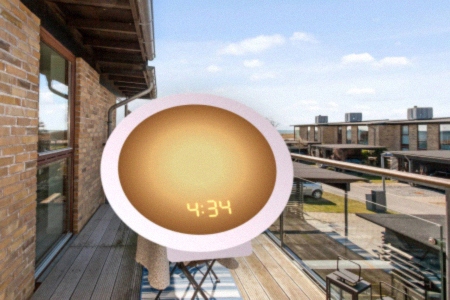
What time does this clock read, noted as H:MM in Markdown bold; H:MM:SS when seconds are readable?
**4:34**
